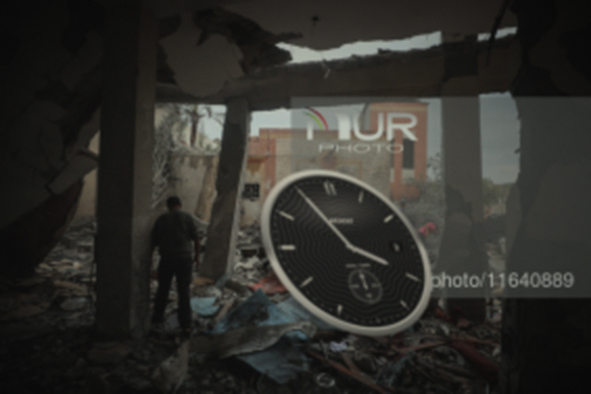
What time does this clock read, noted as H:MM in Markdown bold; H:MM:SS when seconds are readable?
**3:55**
